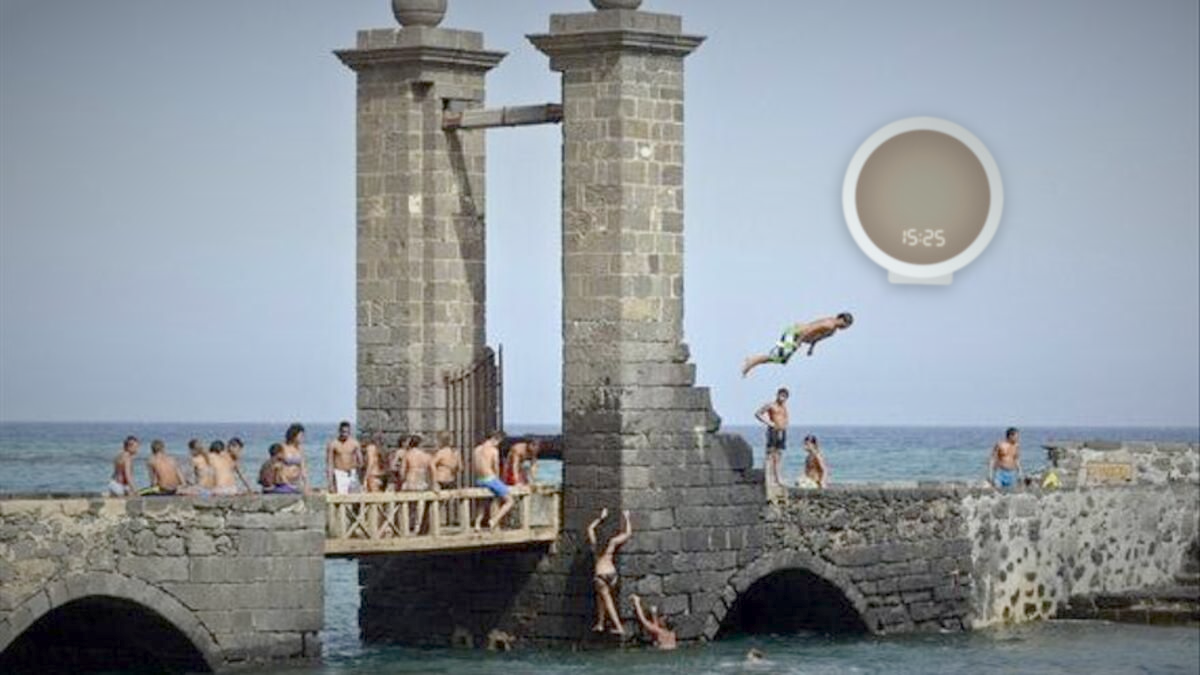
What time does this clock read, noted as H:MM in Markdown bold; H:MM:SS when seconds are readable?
**15:25**
